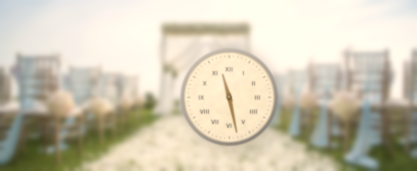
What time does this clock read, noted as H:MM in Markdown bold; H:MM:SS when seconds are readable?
**11:28**
